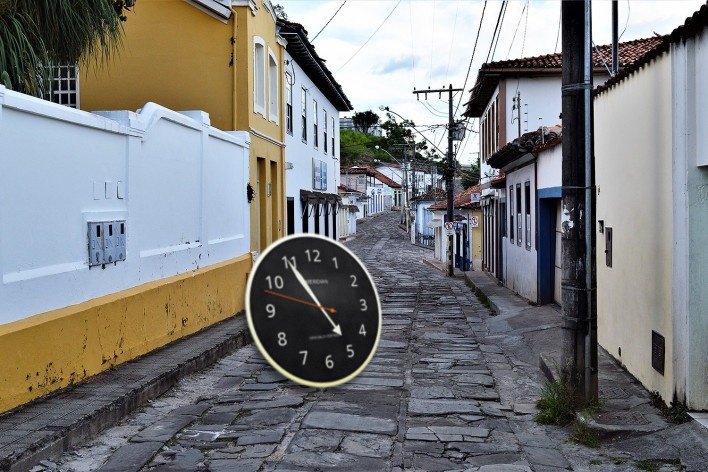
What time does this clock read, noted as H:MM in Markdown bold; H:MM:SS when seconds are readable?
**4:54:48**
